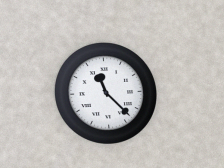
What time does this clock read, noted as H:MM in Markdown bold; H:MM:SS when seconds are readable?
**11:23**
